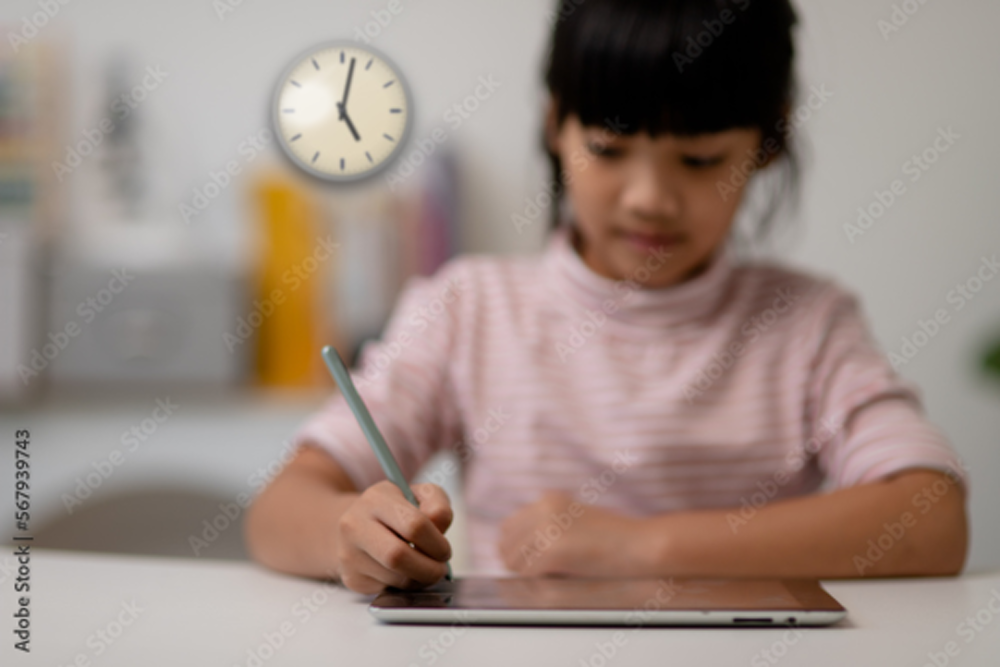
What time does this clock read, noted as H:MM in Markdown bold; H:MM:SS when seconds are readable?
**5:02**
